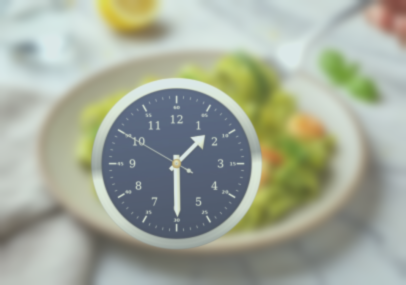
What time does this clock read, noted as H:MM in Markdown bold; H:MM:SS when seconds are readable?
**1:29:50**
